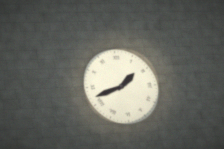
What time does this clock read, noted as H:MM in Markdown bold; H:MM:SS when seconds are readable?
**1:42**
